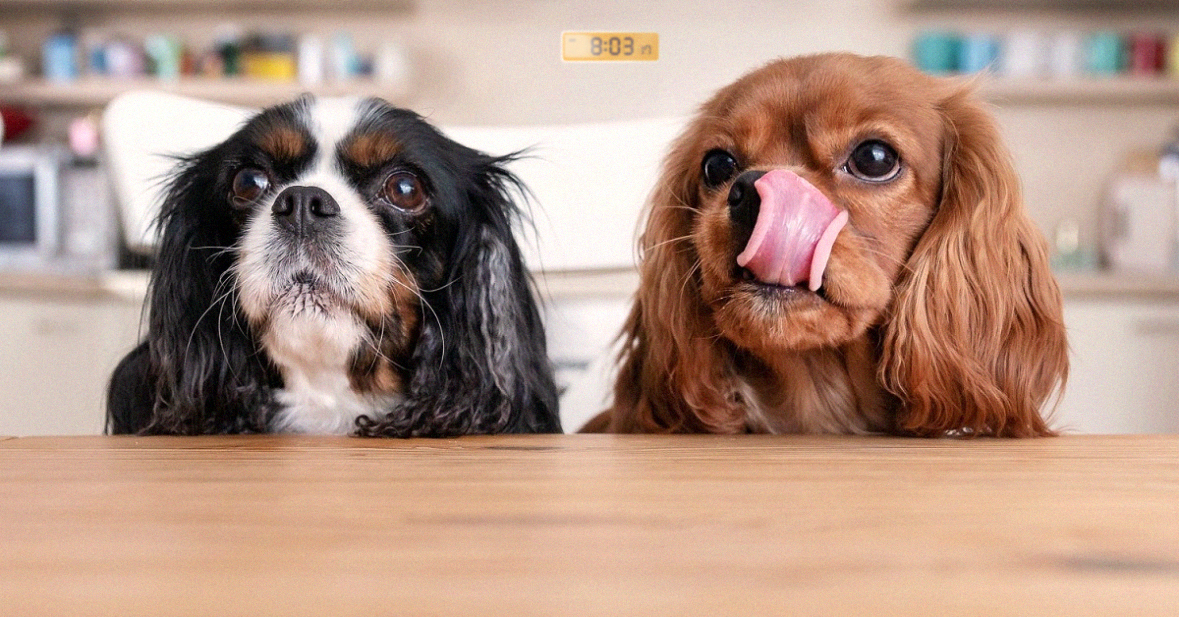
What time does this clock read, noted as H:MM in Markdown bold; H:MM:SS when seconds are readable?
**8:03**
